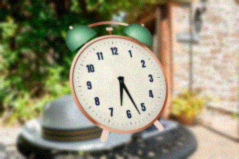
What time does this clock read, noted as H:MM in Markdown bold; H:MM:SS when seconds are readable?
**6:27**
